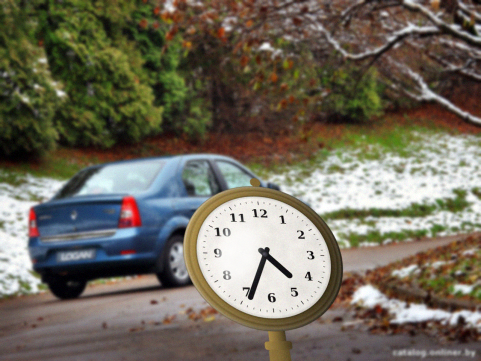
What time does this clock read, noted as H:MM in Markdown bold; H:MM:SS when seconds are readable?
**4:34**
